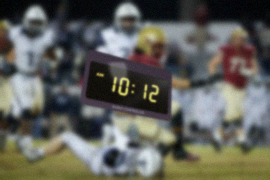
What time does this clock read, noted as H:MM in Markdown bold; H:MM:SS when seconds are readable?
**10:12**
